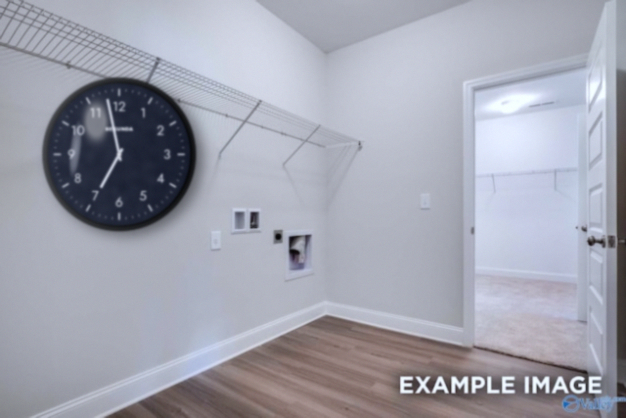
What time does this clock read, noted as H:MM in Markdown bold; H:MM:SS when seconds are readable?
**6:58**
